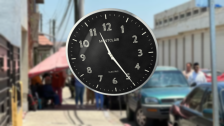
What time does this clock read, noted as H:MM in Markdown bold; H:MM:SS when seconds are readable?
**11:25**
